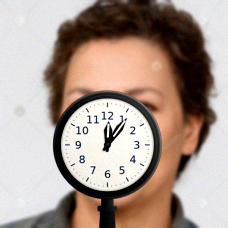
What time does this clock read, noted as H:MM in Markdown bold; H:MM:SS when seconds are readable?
**12:06**
